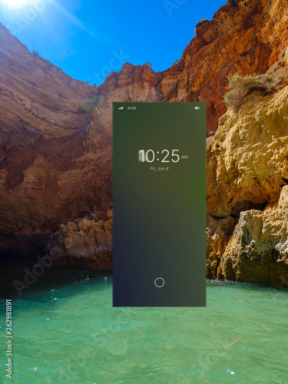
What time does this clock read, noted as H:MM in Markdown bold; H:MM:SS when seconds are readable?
**10:25**
